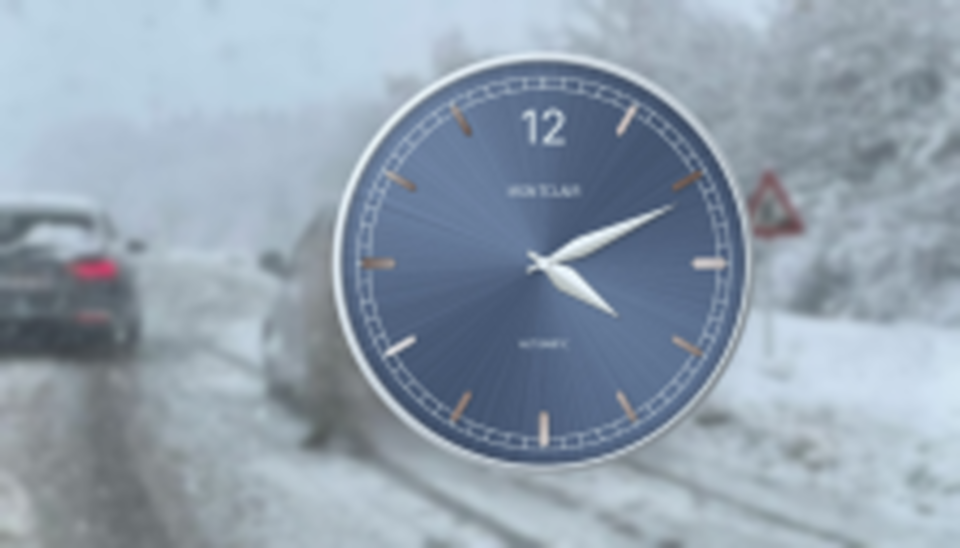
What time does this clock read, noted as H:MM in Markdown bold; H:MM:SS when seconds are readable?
**4:11**
